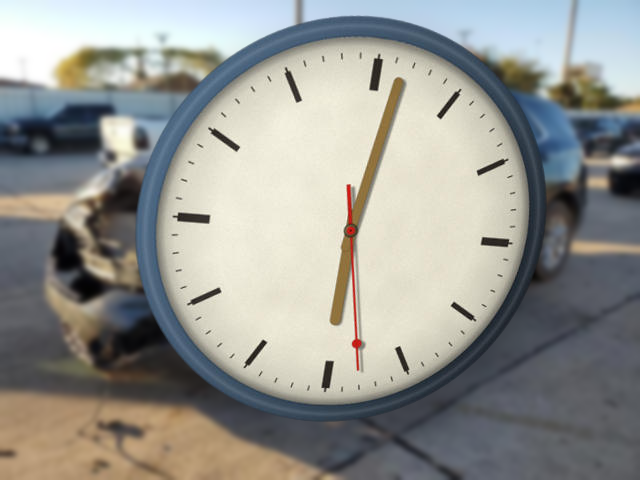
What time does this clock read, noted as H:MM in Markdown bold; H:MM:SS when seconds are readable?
**6:01:28**
